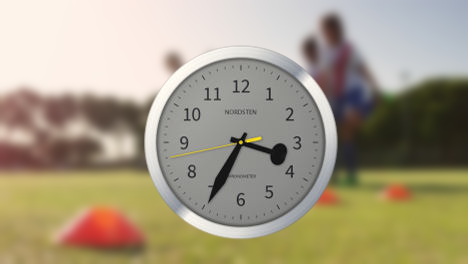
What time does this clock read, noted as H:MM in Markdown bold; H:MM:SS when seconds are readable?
**3:34:43**
